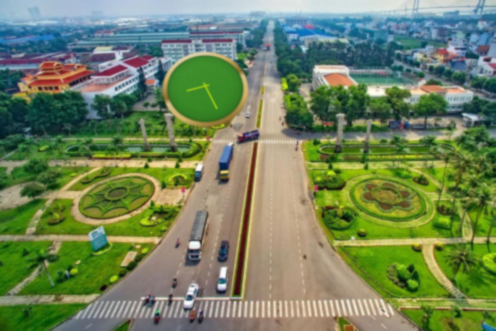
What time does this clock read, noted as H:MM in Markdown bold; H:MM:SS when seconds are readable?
**8:26**
